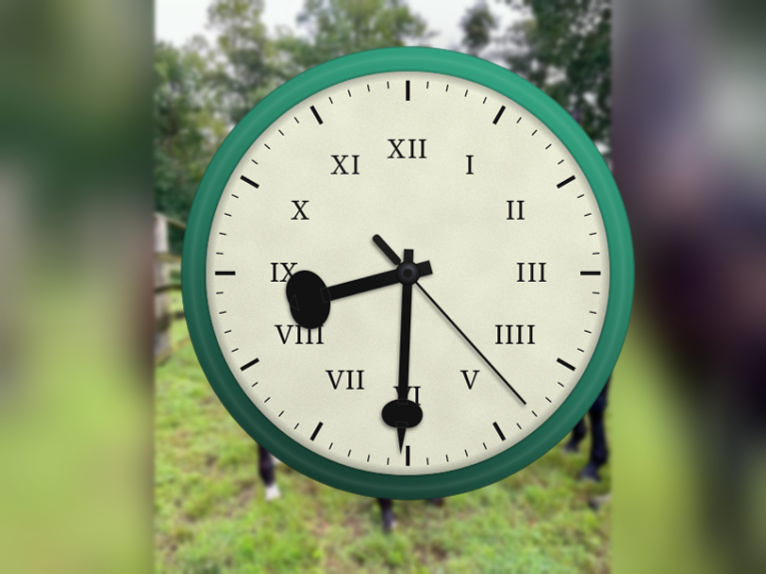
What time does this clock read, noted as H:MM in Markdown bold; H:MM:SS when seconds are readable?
**8:30:23**
